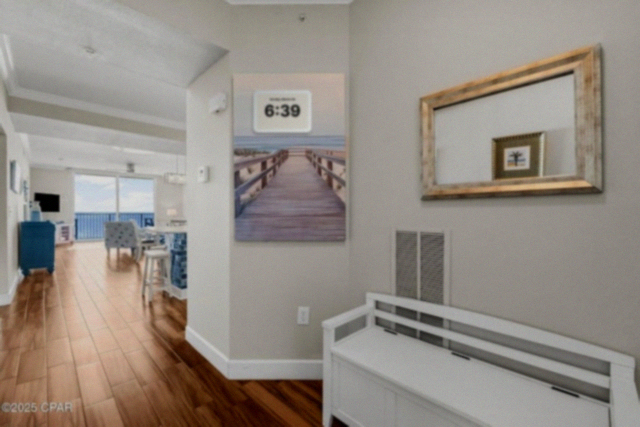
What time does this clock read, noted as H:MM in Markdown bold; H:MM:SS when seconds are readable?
**6:39**
